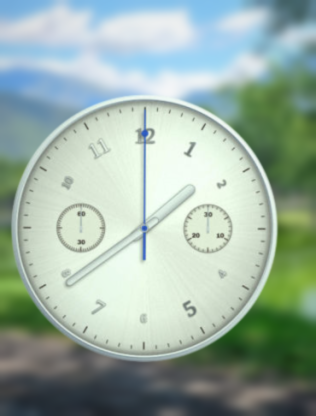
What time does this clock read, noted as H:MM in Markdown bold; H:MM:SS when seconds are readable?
**1:39**
